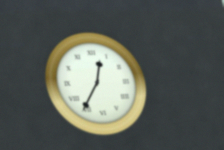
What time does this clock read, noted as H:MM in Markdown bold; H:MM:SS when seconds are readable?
**12:36**
